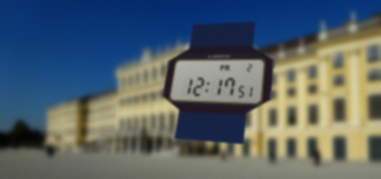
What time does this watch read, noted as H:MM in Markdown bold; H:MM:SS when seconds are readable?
**12:17**
